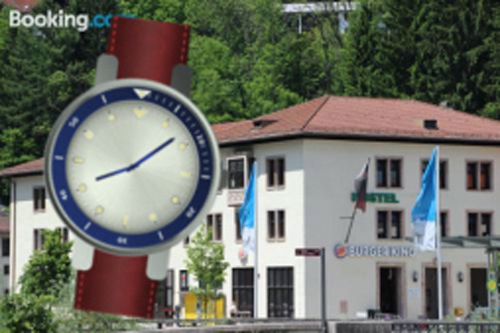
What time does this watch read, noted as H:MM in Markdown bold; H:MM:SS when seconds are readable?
**8:08**
